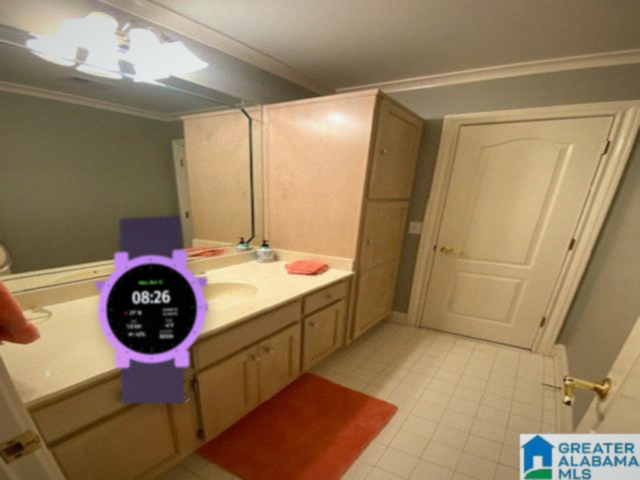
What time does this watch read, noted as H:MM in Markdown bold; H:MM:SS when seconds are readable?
**8:26**
